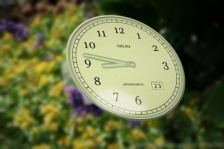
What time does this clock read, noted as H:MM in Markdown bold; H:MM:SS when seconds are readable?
**8:47**
